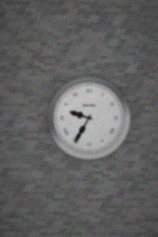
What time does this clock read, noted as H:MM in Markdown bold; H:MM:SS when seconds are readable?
**9:35**
